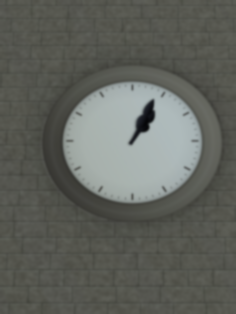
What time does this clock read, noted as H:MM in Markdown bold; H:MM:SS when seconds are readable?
**1:04**
